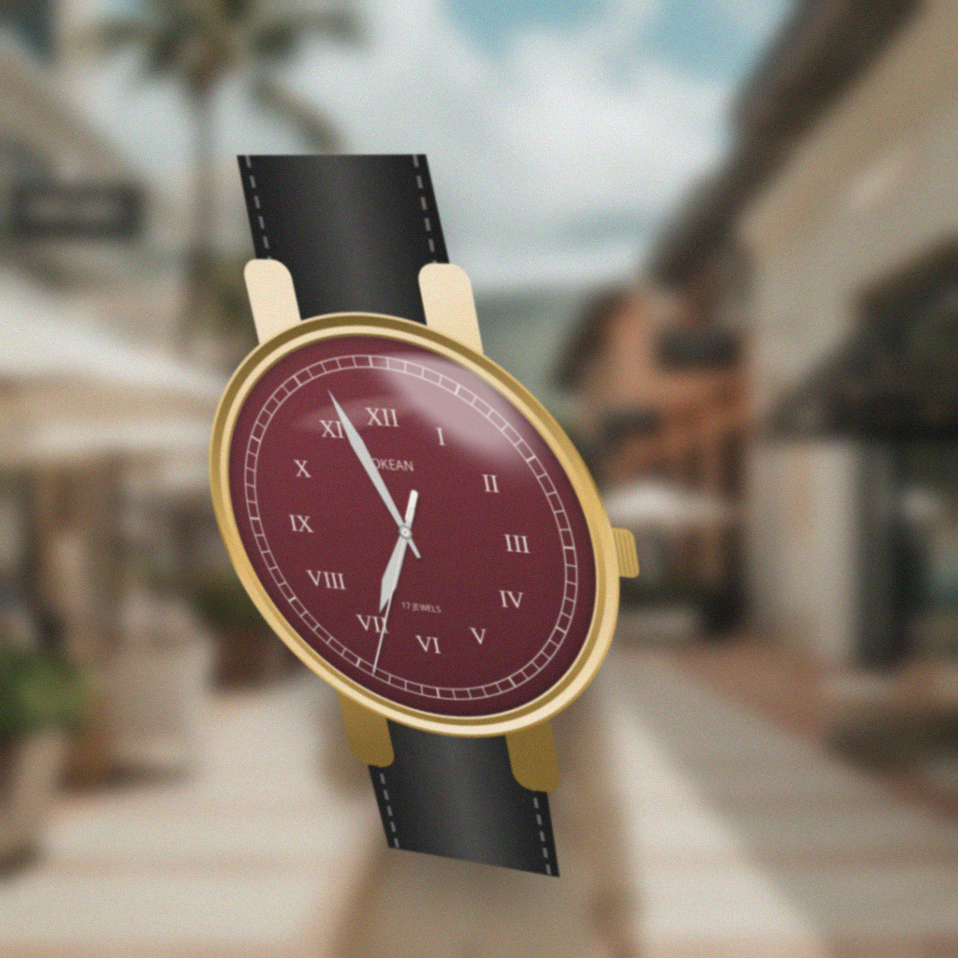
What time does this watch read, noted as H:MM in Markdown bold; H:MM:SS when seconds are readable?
**6:56:34**
